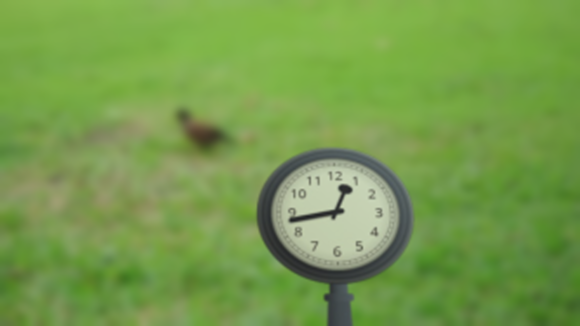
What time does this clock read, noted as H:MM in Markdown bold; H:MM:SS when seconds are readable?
**12:43**
